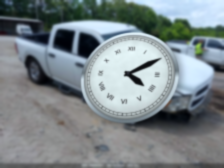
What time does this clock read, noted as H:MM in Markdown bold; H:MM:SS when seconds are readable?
**4:10**
